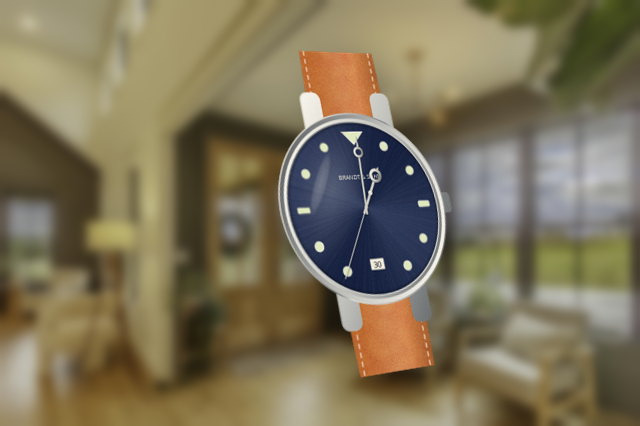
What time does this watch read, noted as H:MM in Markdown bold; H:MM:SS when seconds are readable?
**1:00:35**
